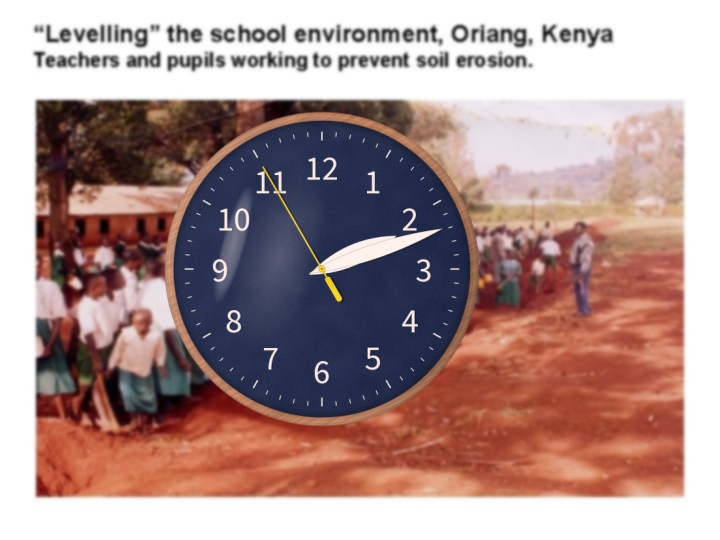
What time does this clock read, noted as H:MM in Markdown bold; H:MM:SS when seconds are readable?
**2:11:55**
